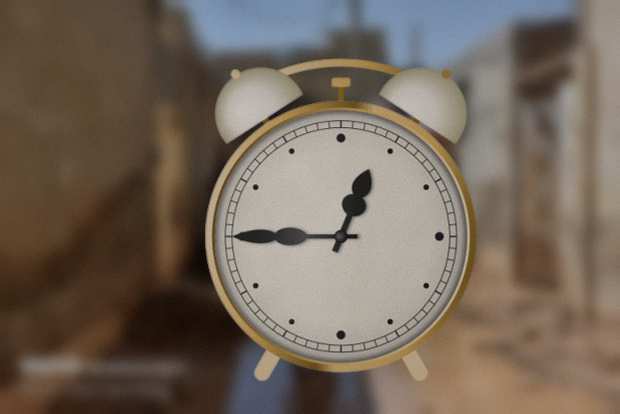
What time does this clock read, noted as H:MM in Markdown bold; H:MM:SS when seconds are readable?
**12:45**
